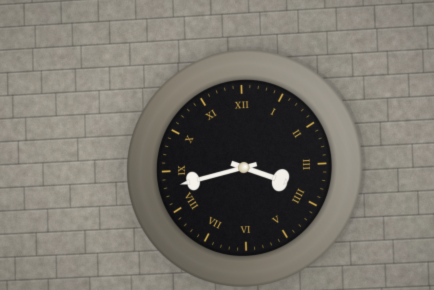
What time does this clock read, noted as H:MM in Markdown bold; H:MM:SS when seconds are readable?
**3:43**
